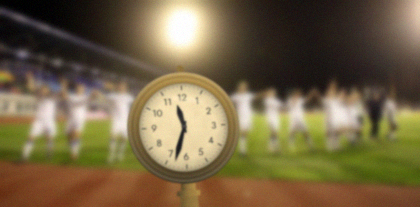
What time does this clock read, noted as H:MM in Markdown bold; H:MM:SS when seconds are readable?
**11:33**
